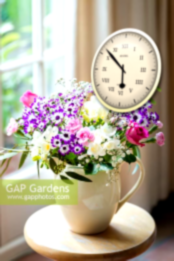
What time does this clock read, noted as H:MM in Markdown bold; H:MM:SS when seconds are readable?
**5:52**
